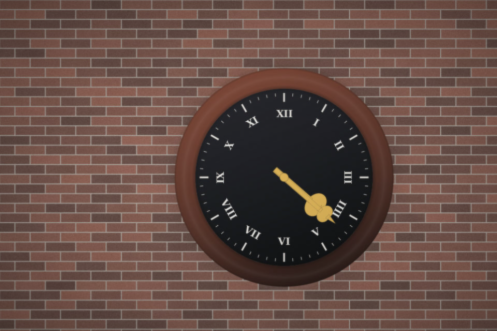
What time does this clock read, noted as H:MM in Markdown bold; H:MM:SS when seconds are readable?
**4:22**
